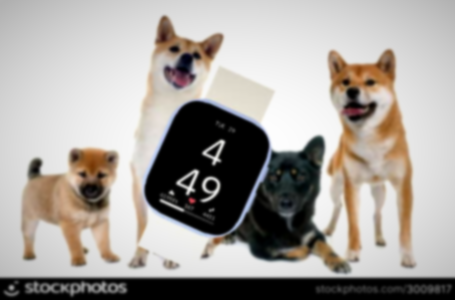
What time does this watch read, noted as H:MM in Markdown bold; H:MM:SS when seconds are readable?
**4:49**
